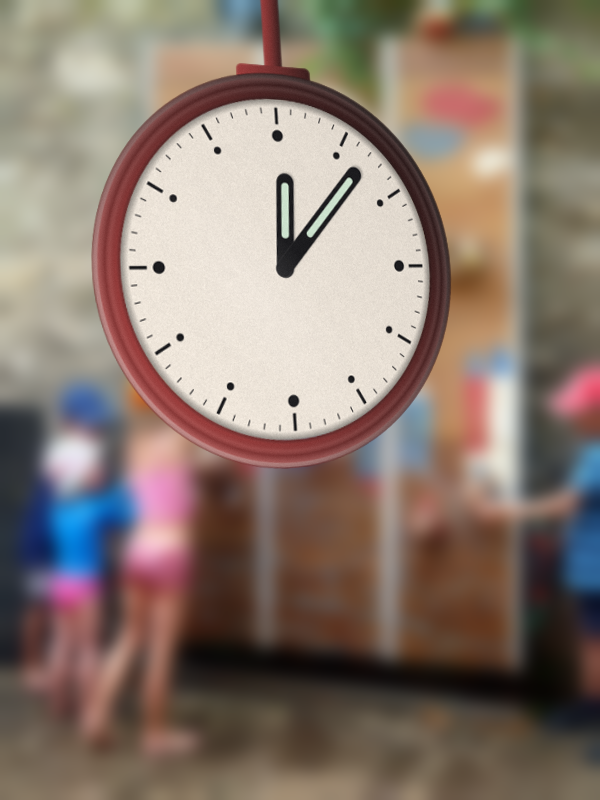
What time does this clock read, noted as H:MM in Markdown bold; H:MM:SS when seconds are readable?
**12:07**
